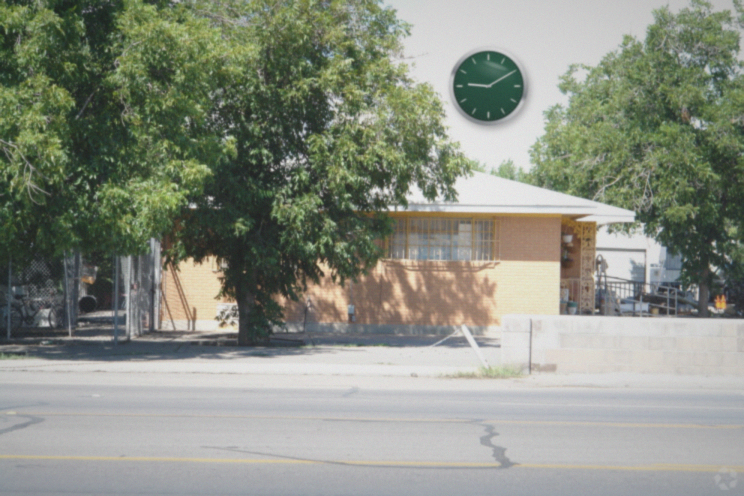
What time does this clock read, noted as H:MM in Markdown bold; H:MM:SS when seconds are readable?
**9:10**
